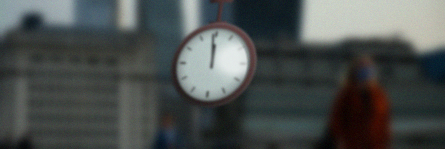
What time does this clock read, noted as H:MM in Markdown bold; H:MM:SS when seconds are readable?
**11:59**
